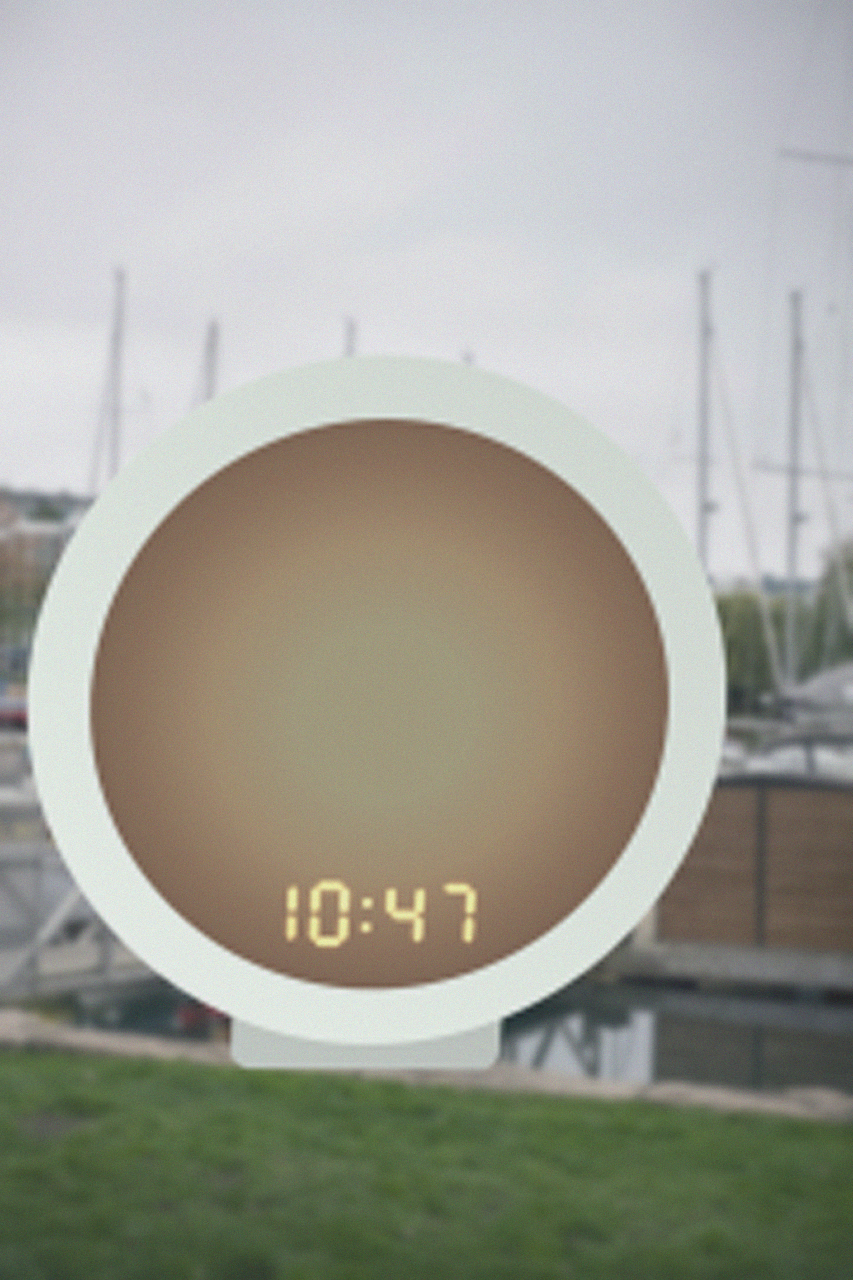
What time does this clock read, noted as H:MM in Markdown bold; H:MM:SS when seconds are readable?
**10:47**
